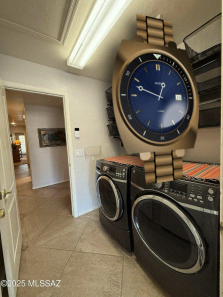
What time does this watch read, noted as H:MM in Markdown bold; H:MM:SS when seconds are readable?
**12:48**
